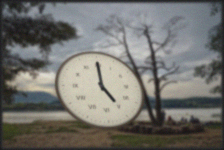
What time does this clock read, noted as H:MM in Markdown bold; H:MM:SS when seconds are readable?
**5:00**
